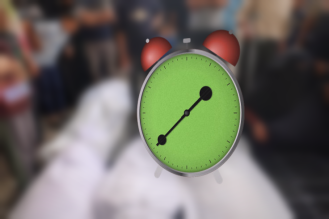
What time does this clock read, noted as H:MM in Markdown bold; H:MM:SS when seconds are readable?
**1:38**
